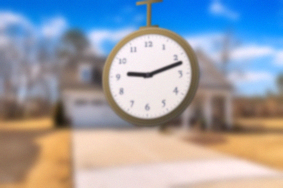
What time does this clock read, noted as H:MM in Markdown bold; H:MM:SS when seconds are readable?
**9:12**
